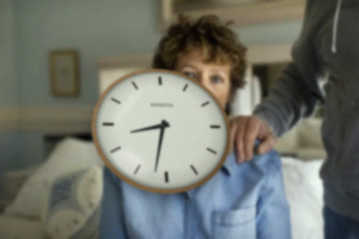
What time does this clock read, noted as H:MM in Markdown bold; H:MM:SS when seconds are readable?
**8:32**
